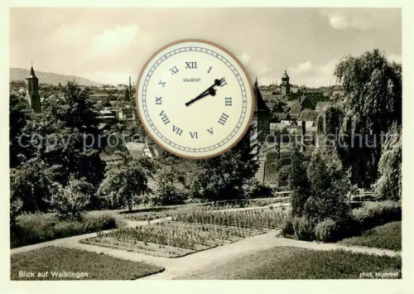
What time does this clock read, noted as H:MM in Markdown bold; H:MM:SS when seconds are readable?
**2:09**
